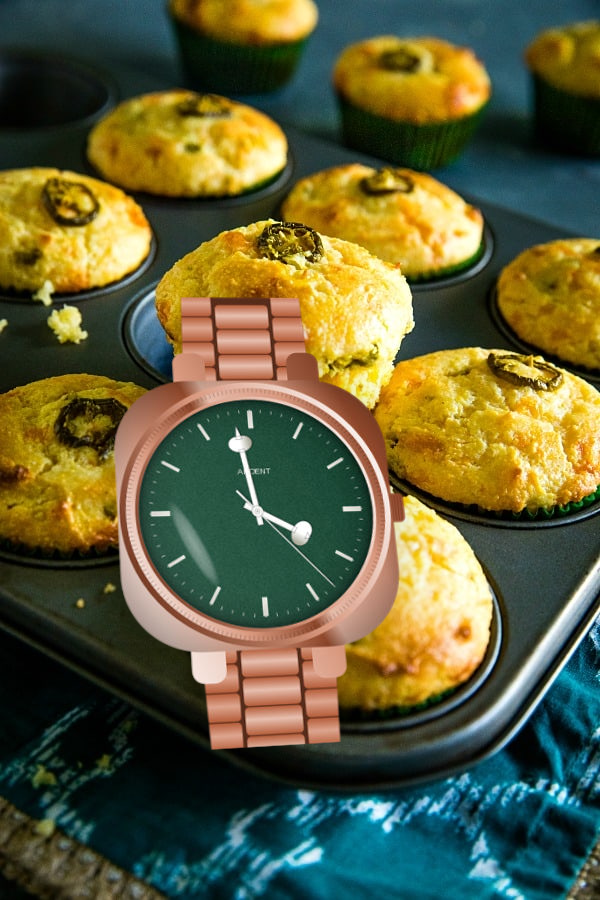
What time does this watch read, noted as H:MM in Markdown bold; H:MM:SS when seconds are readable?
**3:58:23**
